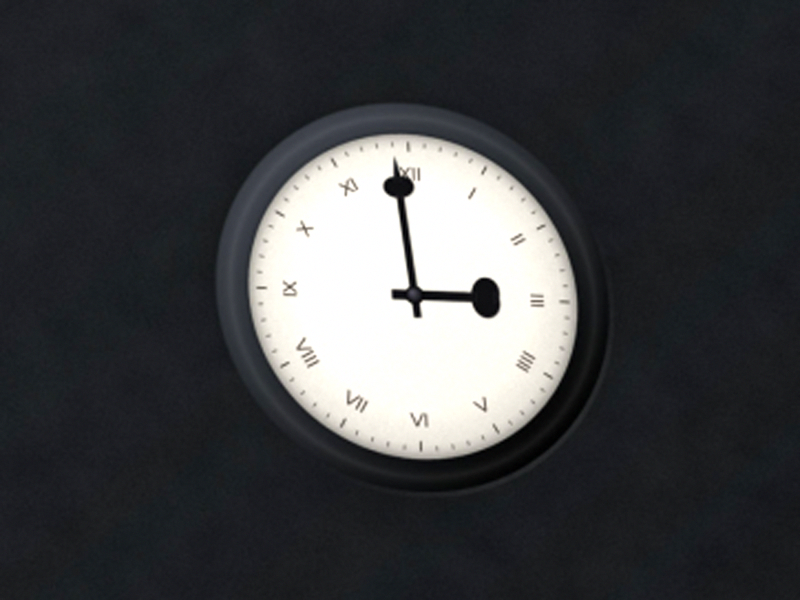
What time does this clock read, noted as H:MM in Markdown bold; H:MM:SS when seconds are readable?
**2:59**
